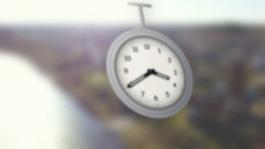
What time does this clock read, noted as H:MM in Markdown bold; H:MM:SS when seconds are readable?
**3:40**
